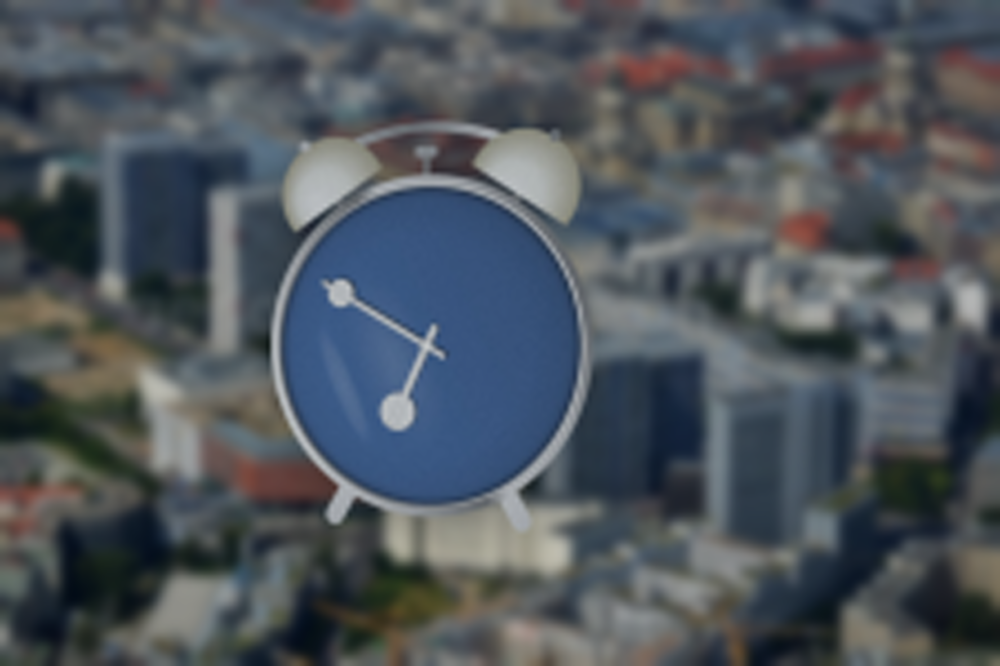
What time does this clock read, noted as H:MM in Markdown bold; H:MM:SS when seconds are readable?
**6:50**
